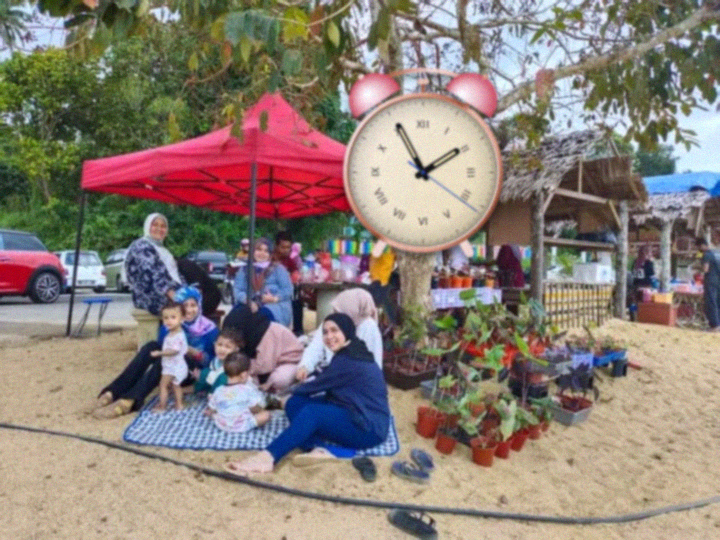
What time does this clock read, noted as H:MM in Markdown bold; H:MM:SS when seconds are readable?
**1:55:21**
